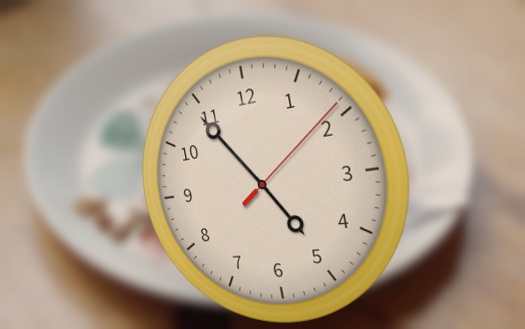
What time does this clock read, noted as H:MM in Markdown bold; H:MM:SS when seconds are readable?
**4:54:09**
